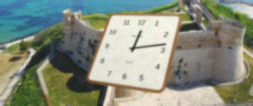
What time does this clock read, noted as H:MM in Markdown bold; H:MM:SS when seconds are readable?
**12:13**
